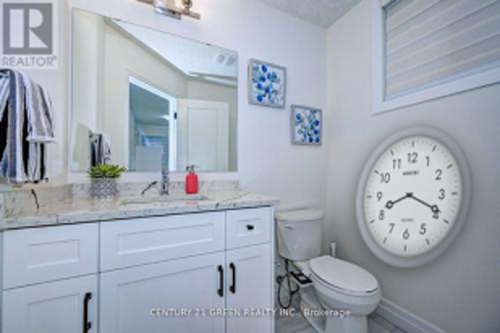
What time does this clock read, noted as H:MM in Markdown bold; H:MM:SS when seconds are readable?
**8:19**
